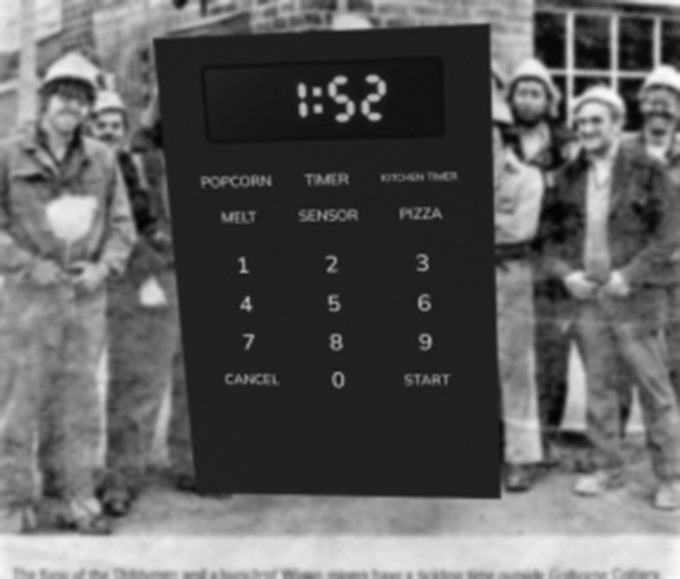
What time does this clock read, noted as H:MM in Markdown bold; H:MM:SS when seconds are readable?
**1:52**
